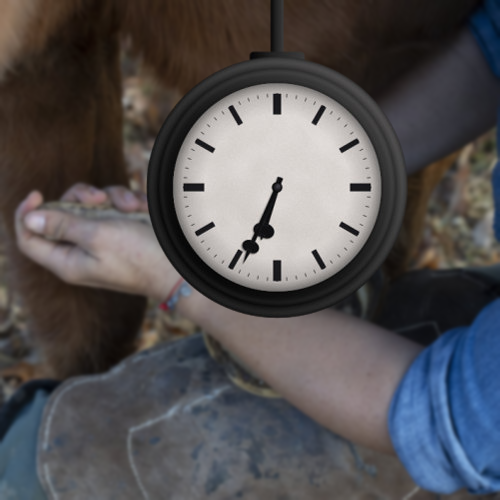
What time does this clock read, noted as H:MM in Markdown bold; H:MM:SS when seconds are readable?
**6:34**
